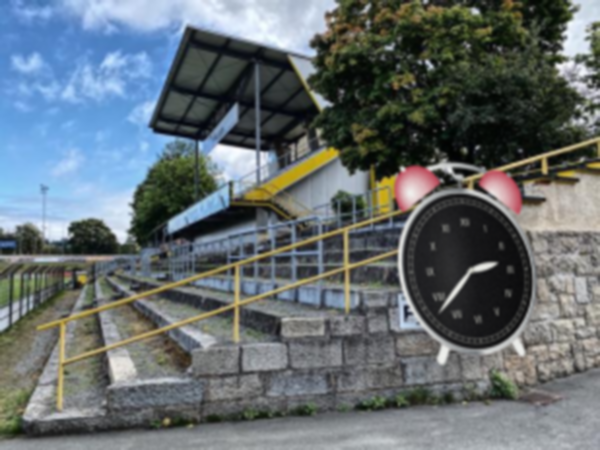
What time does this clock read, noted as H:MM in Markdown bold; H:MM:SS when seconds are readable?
**2:38**
